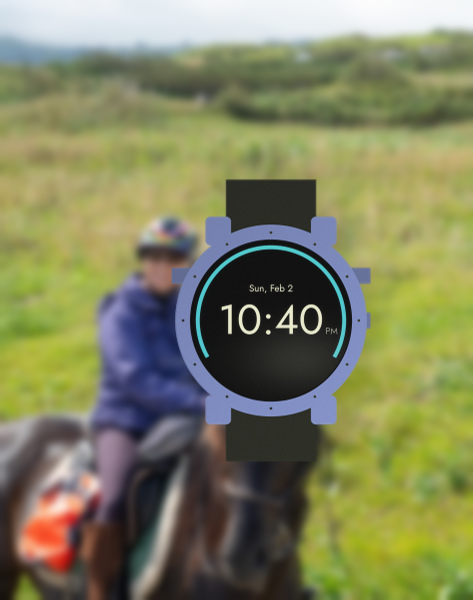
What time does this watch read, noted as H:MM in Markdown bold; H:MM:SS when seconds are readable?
**10:40**
